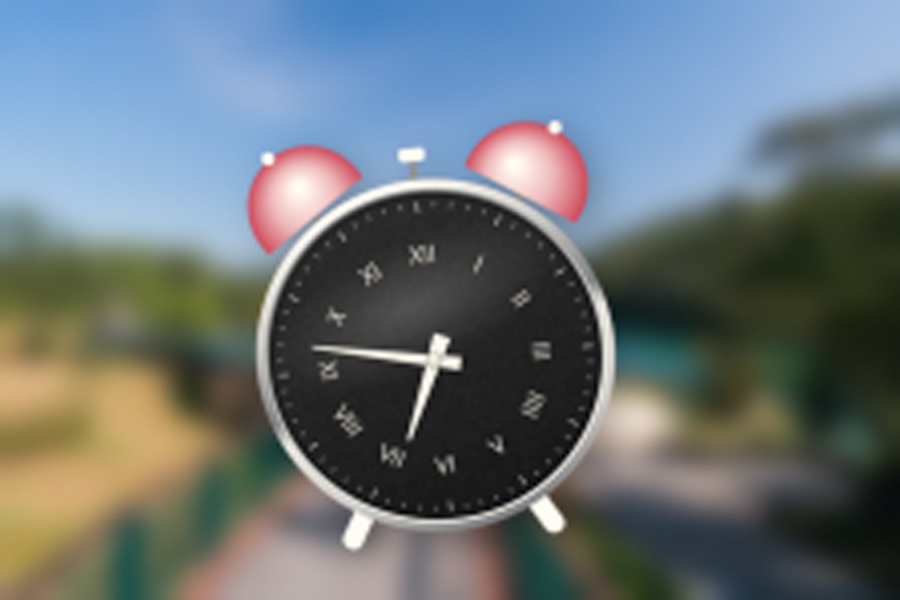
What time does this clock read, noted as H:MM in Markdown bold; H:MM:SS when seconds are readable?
**6:47**
